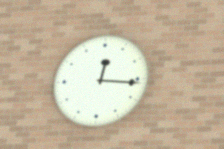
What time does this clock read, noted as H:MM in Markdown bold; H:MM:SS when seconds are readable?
**12:16**
